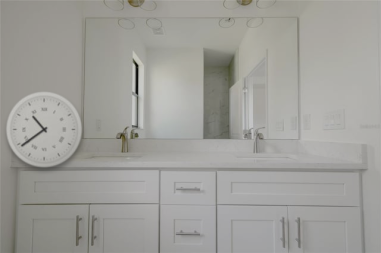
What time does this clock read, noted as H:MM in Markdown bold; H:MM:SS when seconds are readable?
**10:39**
